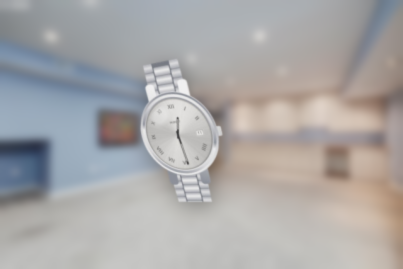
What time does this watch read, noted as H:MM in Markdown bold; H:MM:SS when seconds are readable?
**12:29**
